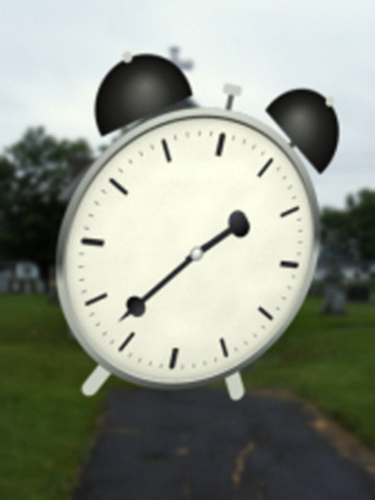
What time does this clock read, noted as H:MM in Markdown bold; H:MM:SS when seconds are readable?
**1:37**
